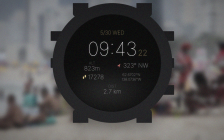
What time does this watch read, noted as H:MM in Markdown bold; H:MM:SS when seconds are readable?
**9:43:22**
